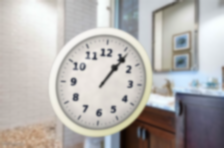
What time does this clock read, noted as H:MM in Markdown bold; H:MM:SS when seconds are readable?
**1:06**
